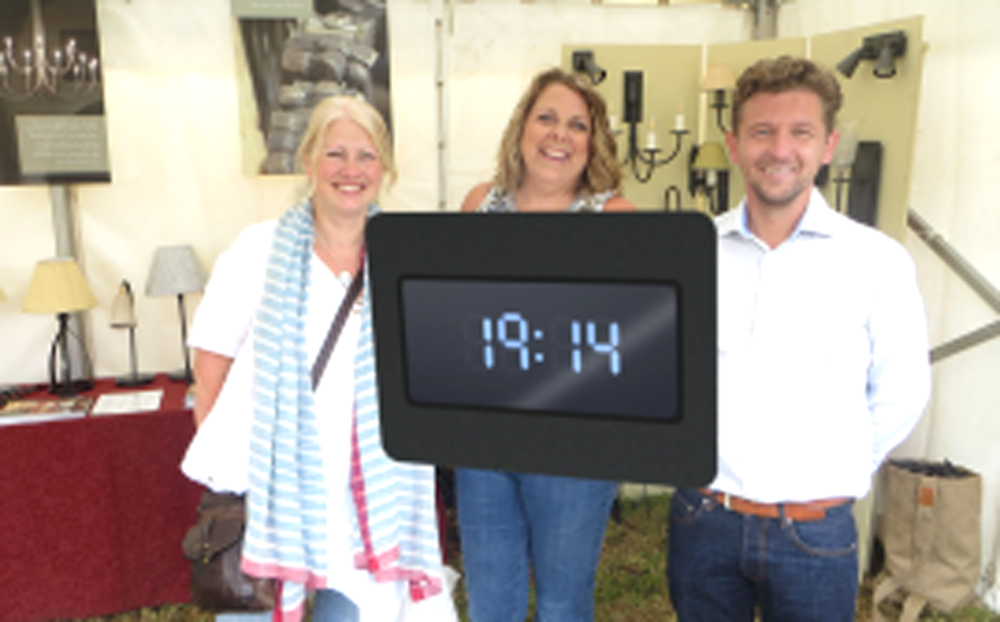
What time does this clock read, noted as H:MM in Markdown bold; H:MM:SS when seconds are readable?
**19:14**
